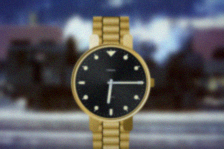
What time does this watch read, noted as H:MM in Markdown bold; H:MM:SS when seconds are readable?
**6:15**
